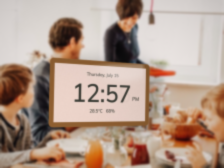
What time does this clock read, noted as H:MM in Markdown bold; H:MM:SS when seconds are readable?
**12:57**
